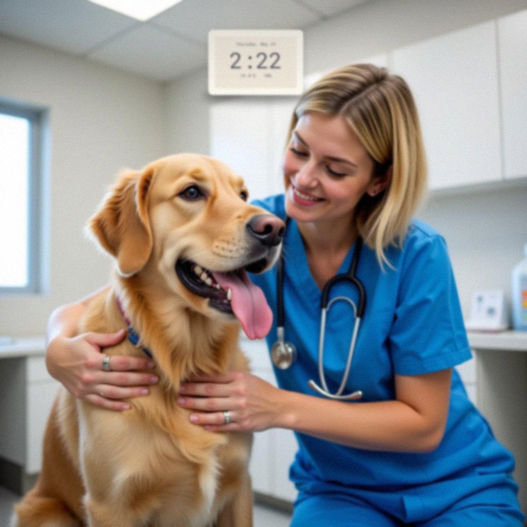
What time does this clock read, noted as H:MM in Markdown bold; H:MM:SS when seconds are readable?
**2:22**
